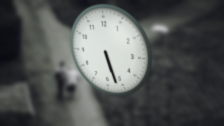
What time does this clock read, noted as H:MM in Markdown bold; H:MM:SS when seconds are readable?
**5:27**
